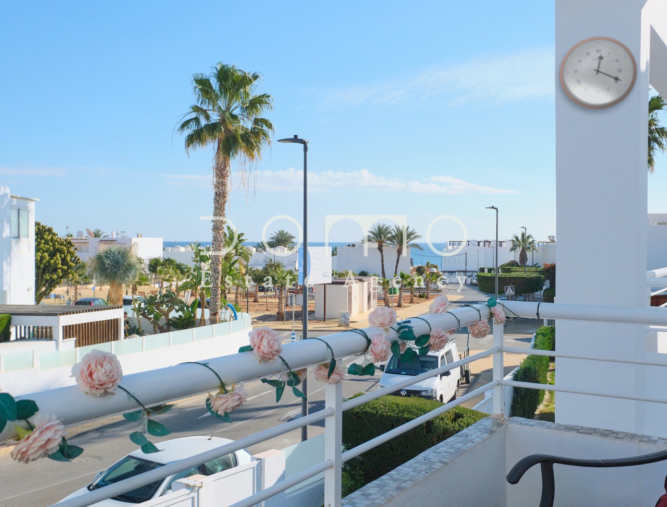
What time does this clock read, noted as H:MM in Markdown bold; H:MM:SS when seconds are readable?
**12:19**
